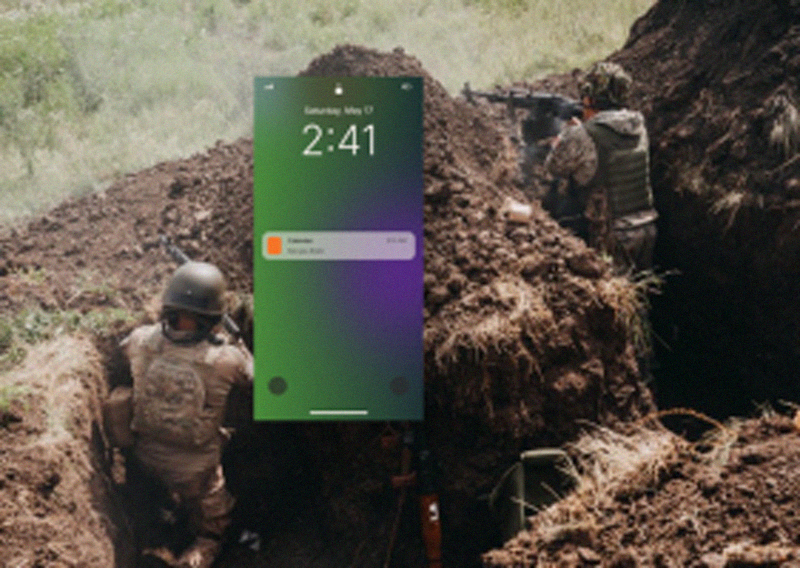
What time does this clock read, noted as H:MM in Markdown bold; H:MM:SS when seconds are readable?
**2:41**
